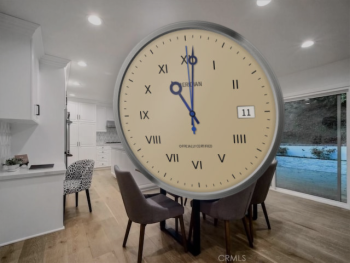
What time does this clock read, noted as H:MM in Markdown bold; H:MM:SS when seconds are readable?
**11:01:00**
